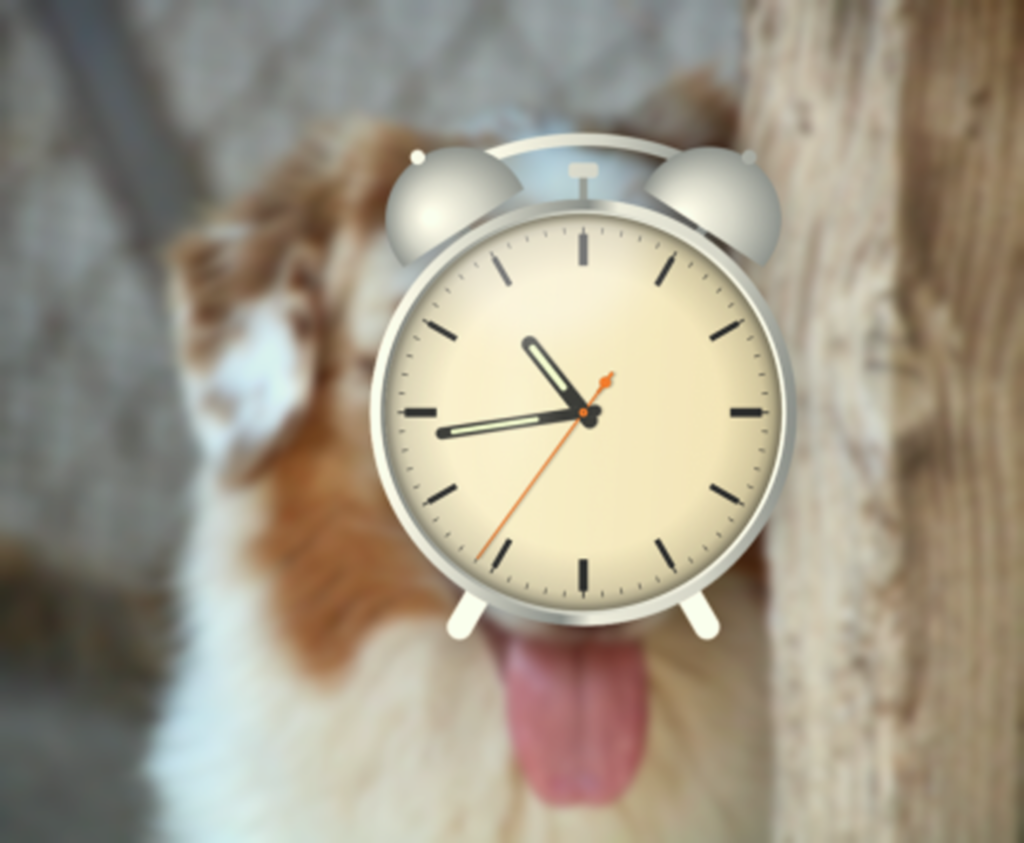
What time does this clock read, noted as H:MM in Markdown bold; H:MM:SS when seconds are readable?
**10:43:36**
